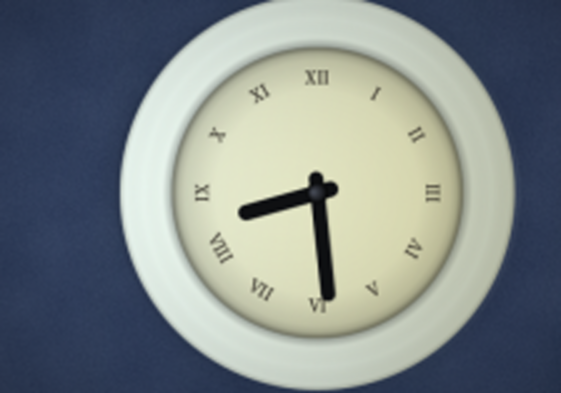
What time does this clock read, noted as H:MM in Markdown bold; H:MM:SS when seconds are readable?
**8:29**
